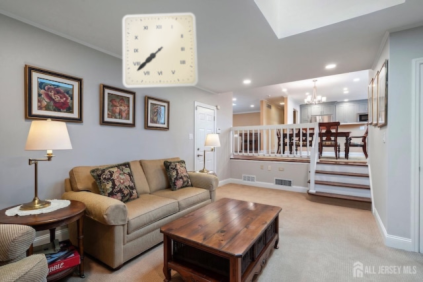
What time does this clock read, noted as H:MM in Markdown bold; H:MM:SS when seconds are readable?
**7:38**
